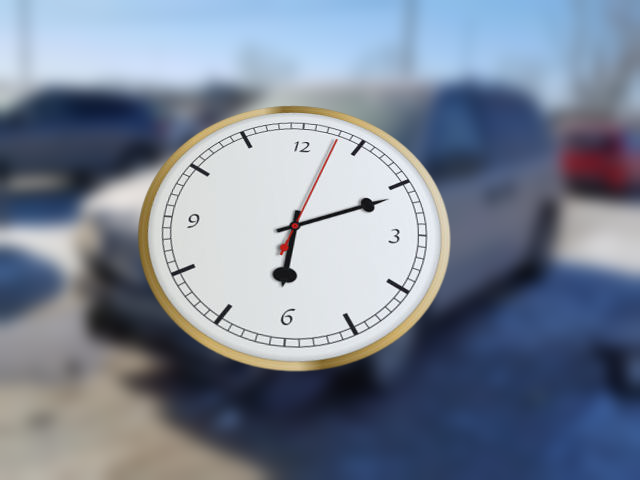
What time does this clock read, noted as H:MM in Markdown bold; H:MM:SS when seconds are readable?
**6:11:03**
